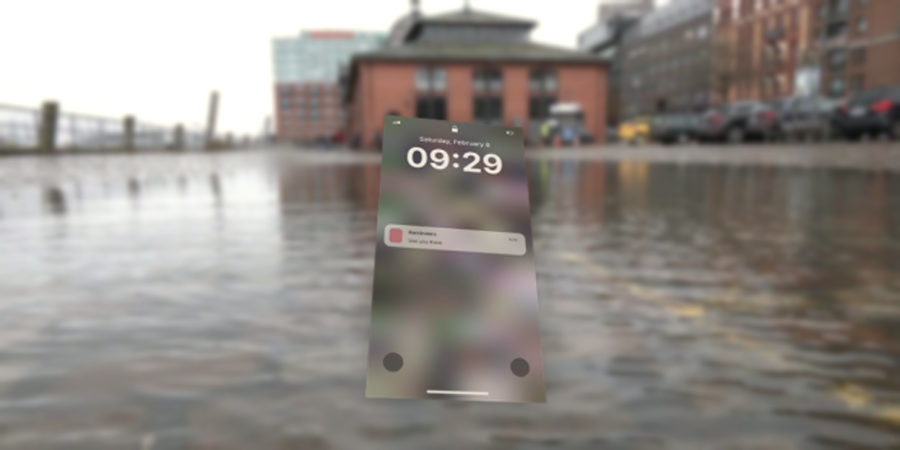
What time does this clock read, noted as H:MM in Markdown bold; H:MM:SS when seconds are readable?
**9:29**
